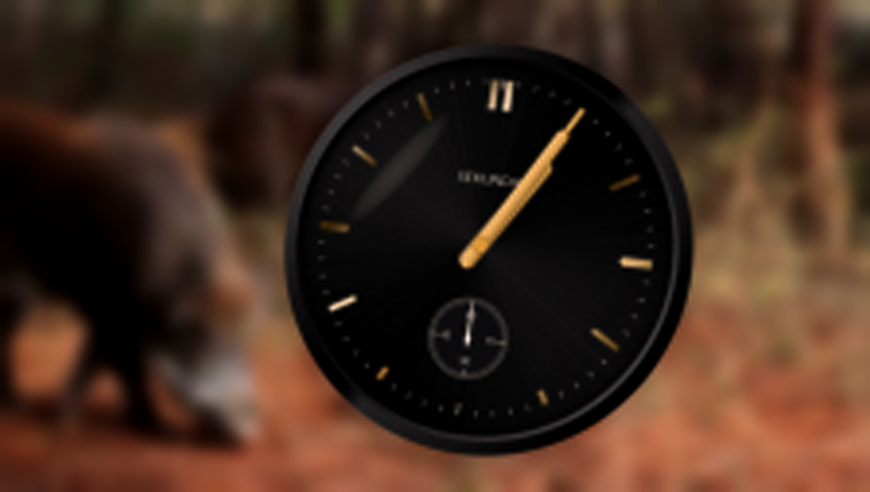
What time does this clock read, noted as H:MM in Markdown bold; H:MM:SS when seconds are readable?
**1:05**
